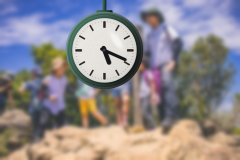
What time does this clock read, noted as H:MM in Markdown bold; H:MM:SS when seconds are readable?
**5:19**
